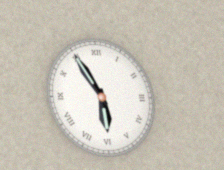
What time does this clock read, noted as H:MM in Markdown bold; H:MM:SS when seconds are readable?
**5:55**
